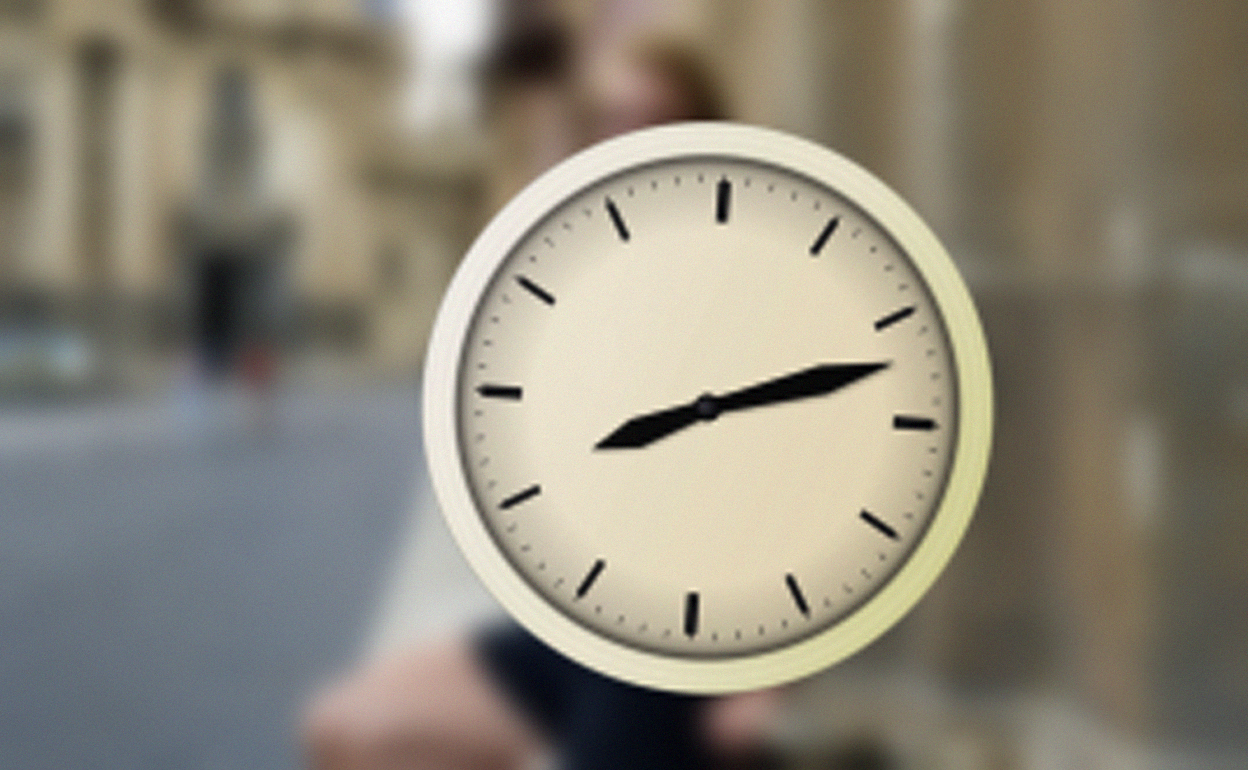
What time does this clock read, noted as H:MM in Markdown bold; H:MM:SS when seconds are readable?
**8:12**
